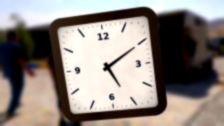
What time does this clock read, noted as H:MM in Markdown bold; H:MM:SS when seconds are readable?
**5:10**
